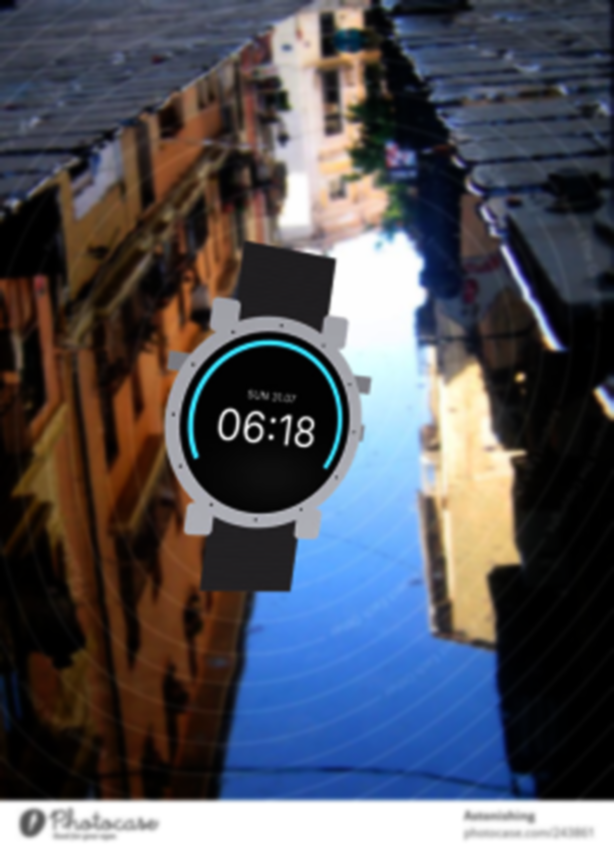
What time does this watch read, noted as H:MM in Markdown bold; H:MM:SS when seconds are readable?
**6:18**
